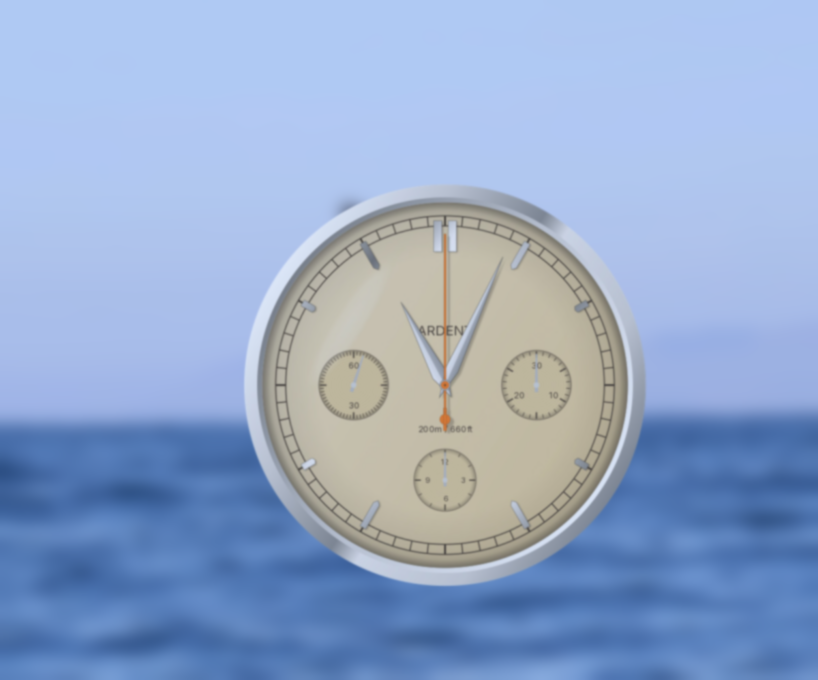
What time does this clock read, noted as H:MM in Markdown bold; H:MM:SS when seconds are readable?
**11:04:03**
